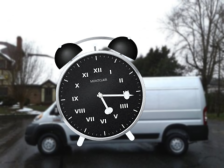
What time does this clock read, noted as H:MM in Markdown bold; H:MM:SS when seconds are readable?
**5:16**
